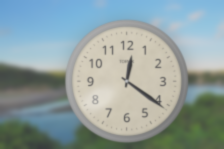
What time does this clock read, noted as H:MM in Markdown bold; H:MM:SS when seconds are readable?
**12:21**
